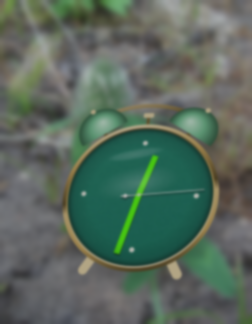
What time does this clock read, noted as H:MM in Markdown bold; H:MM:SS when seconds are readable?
**12:32:14**
